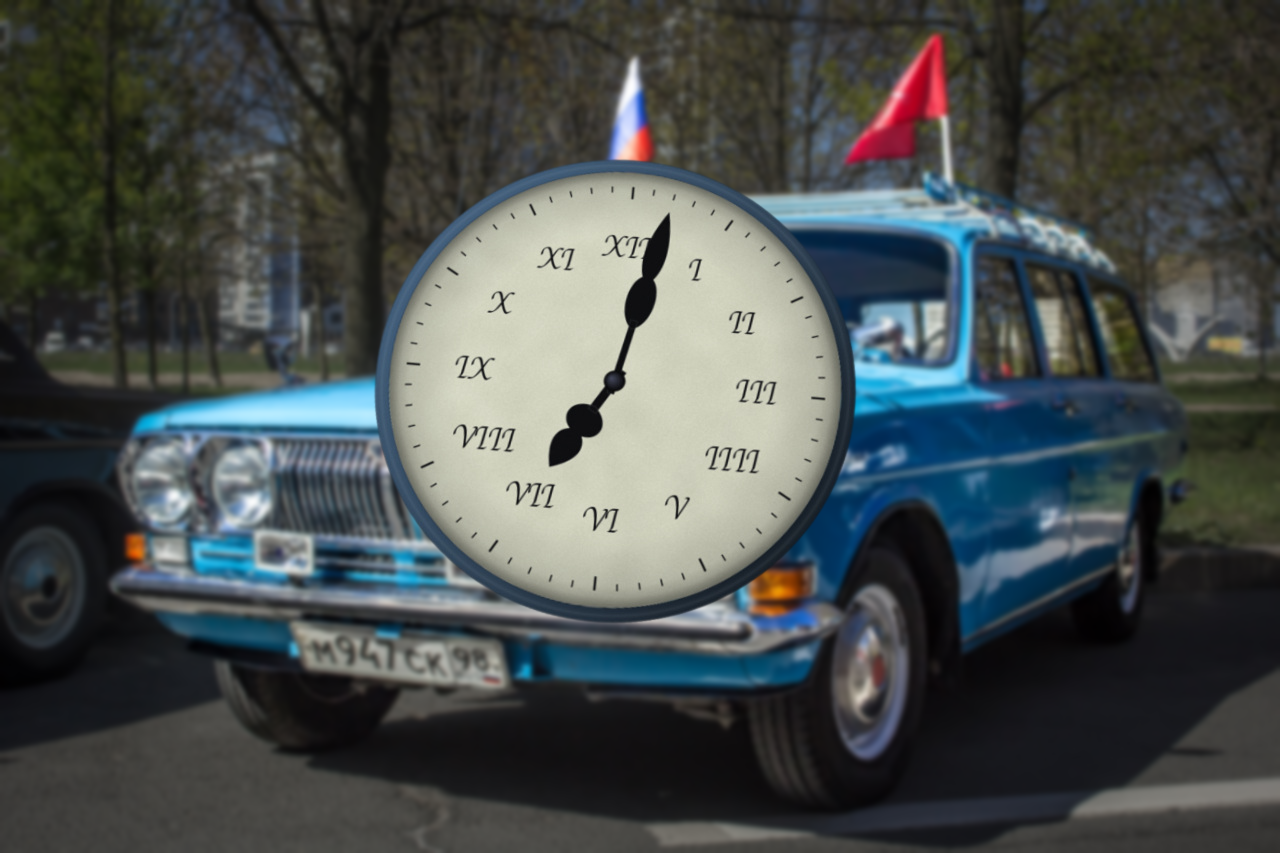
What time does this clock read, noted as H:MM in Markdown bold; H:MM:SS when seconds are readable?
**7:02**
